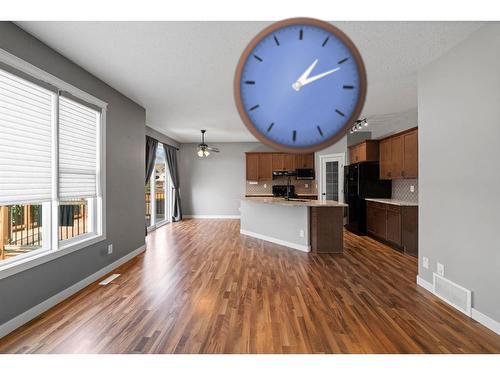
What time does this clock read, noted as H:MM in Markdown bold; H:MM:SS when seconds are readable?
**1:11**
